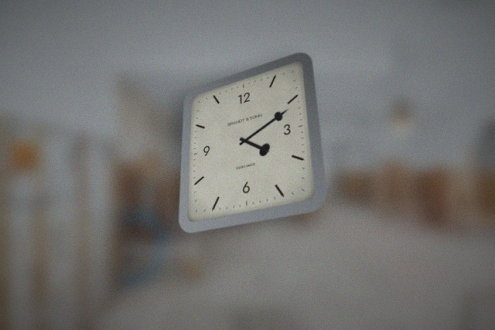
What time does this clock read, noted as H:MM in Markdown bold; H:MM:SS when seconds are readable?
**4:11**
